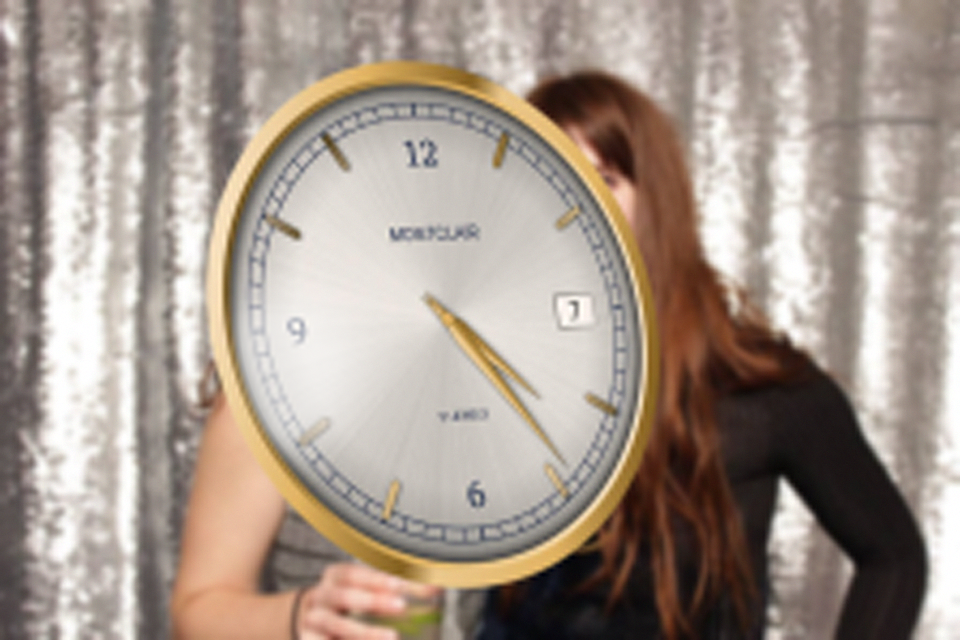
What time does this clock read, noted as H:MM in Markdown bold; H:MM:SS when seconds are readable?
**4:24**
